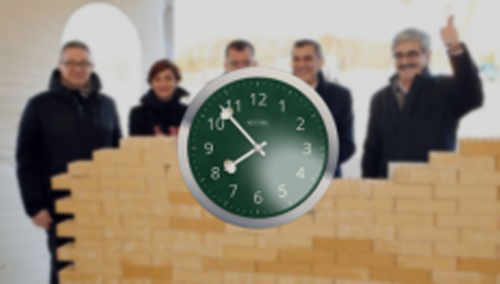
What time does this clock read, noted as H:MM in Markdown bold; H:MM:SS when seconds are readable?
**7:53**
